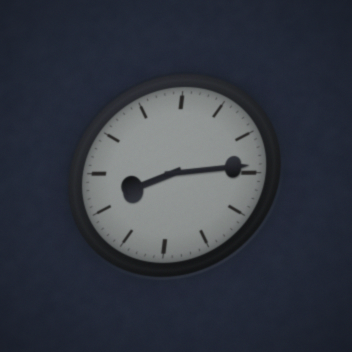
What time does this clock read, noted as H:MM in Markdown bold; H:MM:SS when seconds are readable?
**8:14**
